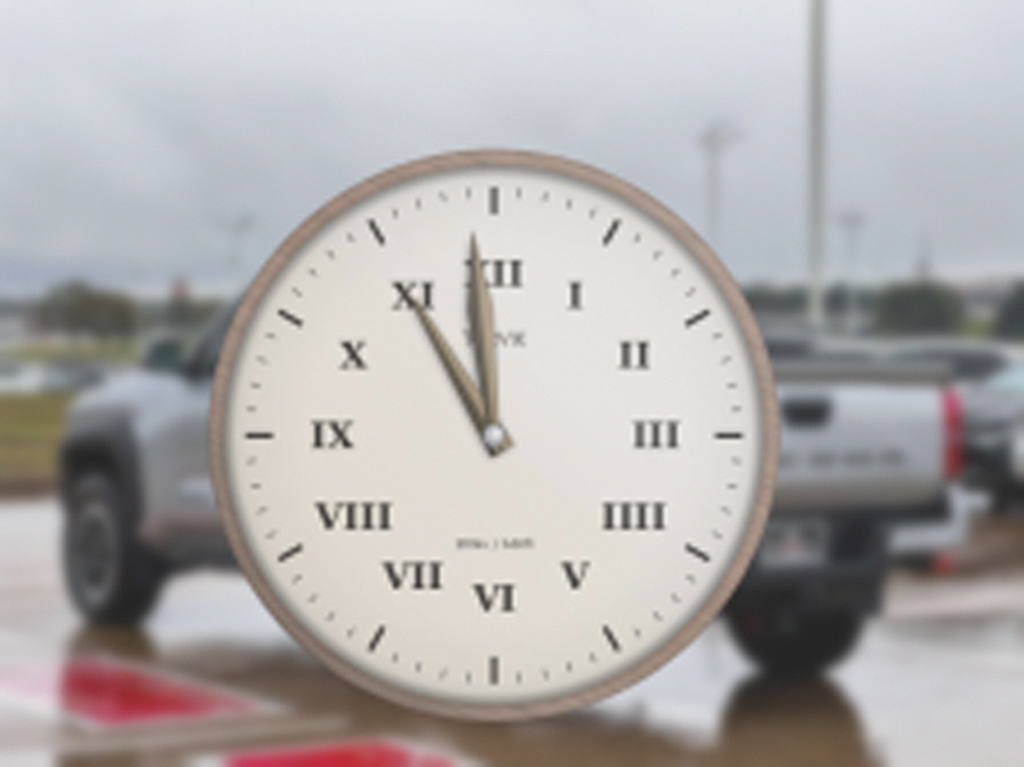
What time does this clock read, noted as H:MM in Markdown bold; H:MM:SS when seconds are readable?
**10:59**
